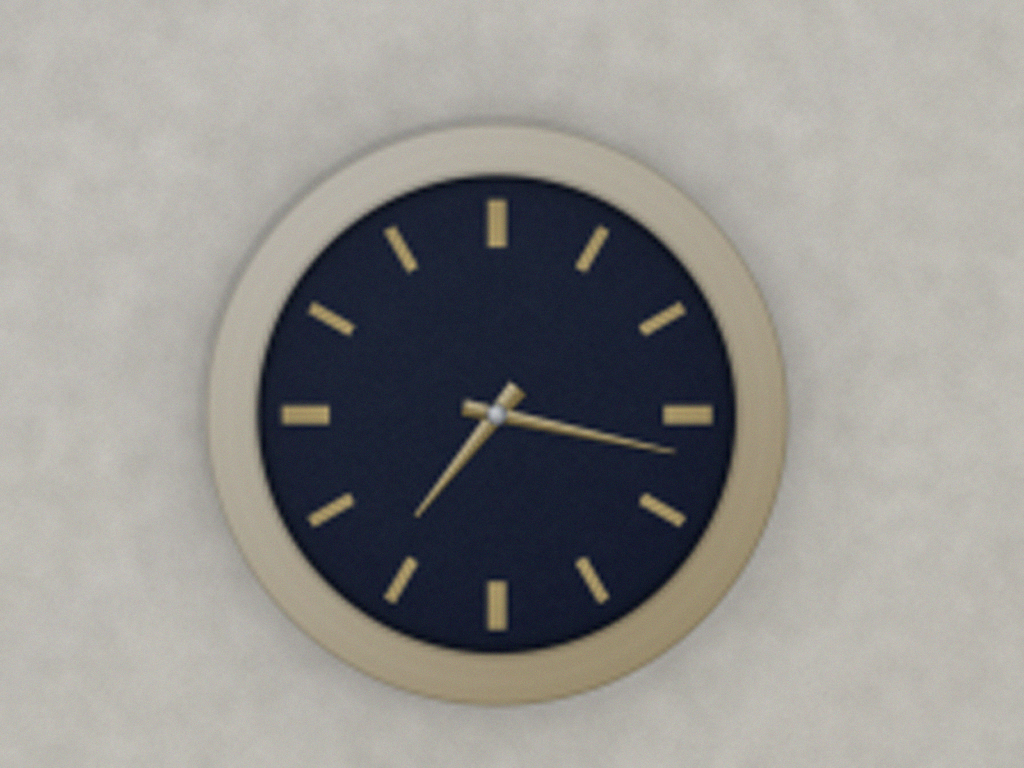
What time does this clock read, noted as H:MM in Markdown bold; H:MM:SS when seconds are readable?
**7:17**
